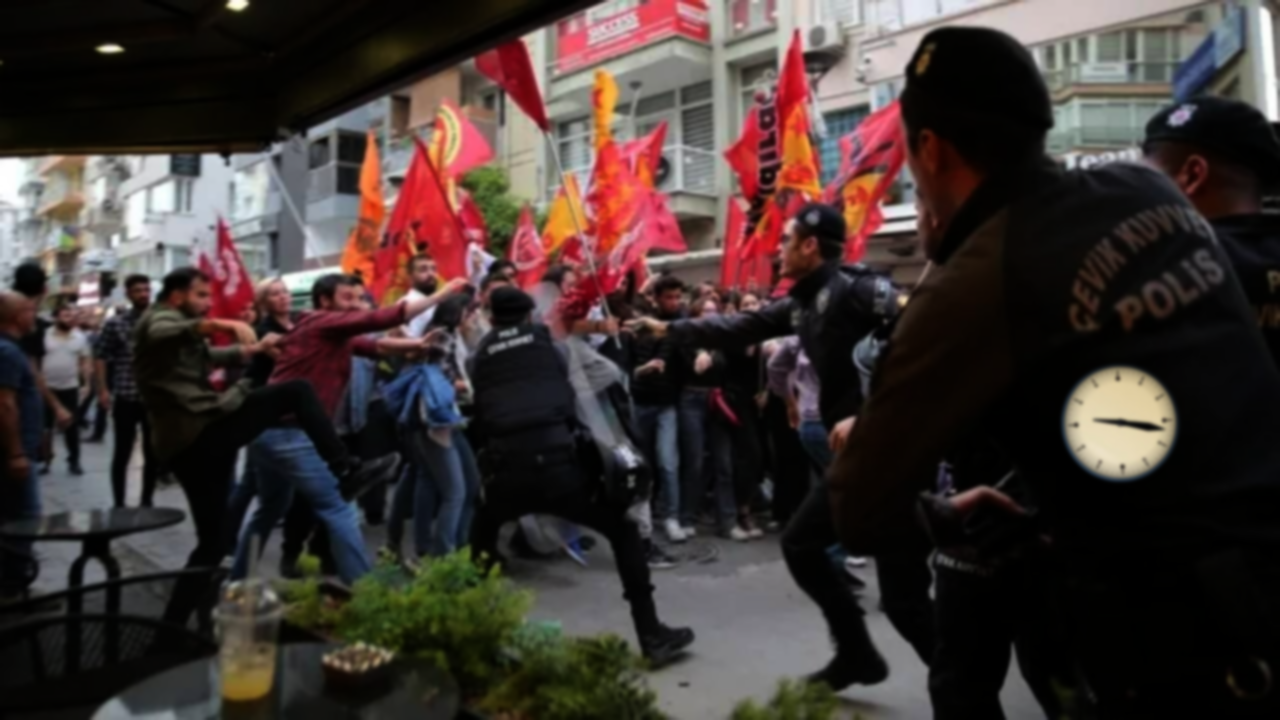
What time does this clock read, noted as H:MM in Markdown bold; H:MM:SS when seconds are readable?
**9:17**
